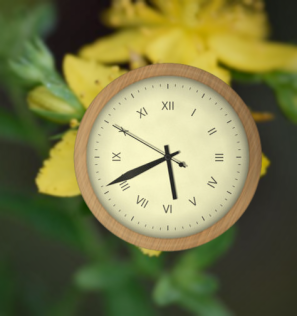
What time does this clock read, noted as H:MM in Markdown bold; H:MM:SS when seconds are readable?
**5:40:50**
